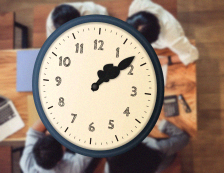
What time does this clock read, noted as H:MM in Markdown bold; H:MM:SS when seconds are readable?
**1:08**
